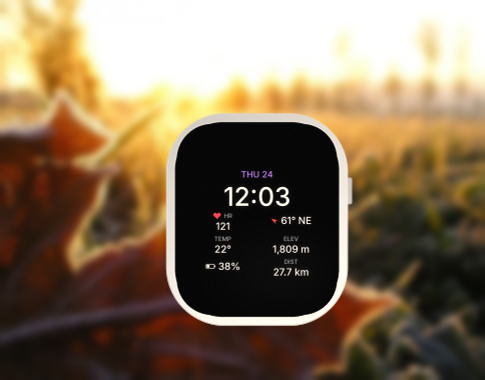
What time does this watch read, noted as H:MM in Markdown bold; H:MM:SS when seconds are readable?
**12:03**
